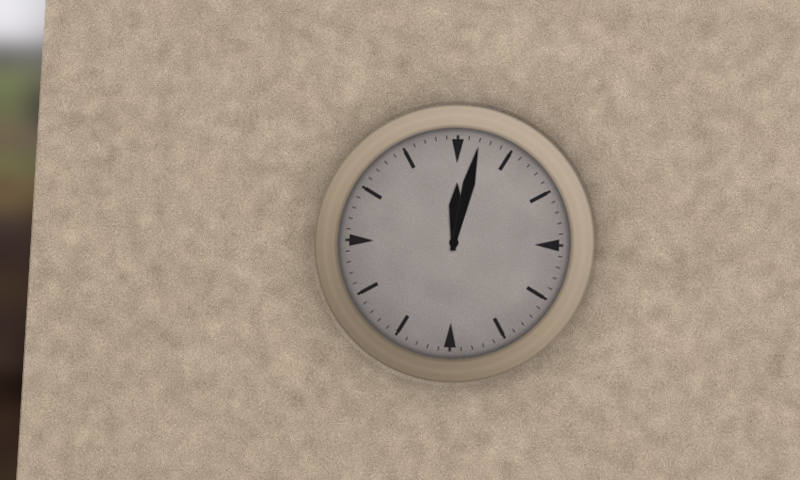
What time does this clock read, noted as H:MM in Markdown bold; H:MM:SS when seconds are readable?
**12:02**
